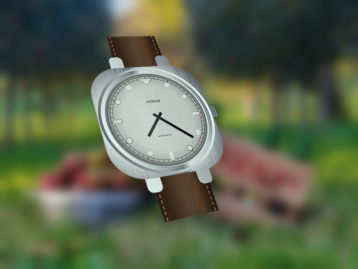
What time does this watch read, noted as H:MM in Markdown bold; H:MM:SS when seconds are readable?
**7:22**
